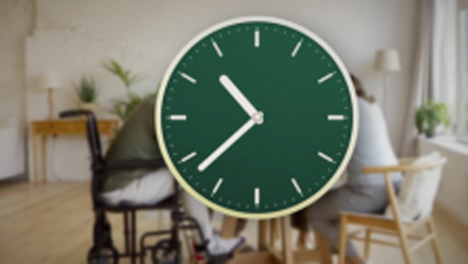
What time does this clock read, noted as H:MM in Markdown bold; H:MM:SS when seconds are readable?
**10:38**
